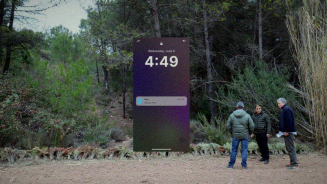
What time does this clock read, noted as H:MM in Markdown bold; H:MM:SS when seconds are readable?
**4:49**
